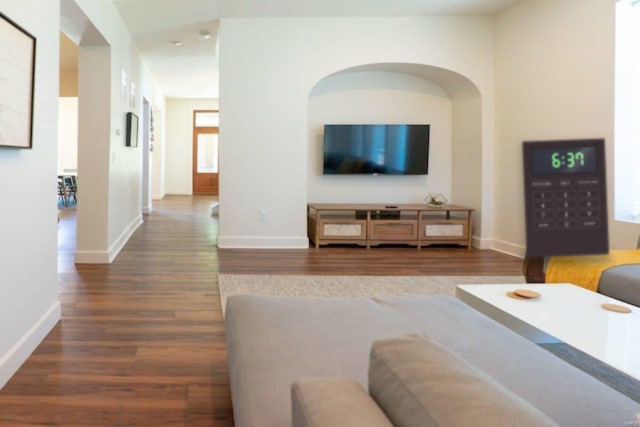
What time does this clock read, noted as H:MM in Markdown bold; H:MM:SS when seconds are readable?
**6:37**
